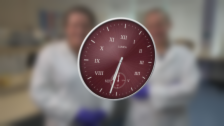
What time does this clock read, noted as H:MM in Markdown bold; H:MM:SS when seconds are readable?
**6:32**
